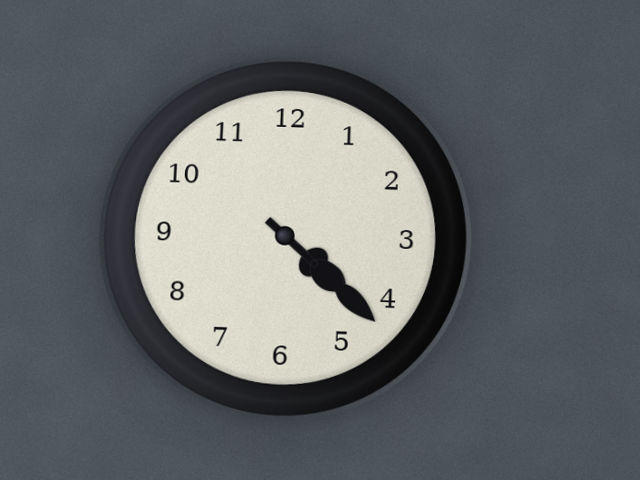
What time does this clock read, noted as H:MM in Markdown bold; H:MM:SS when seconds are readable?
**4:22**
